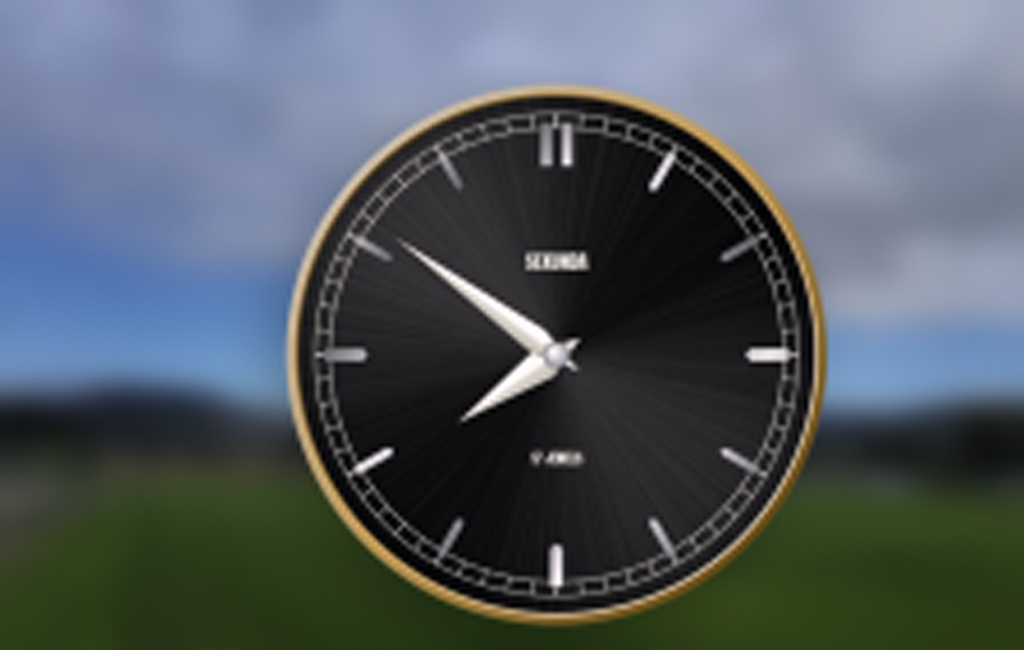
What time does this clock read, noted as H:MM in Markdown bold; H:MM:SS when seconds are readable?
**7:51**
